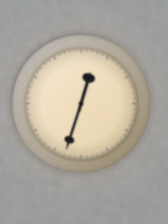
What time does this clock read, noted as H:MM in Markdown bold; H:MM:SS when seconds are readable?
**12:33**
